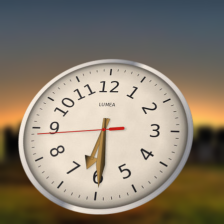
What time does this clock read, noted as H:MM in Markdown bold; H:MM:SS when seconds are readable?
**6:29:44**
